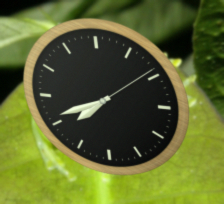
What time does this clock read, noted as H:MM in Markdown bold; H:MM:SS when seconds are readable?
**7:41:09**
